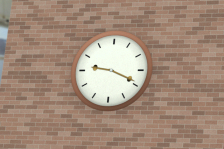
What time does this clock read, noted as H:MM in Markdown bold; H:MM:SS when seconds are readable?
**9:19**
